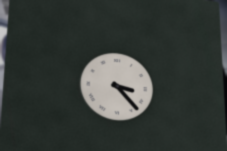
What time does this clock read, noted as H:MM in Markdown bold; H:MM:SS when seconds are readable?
**3:23**
